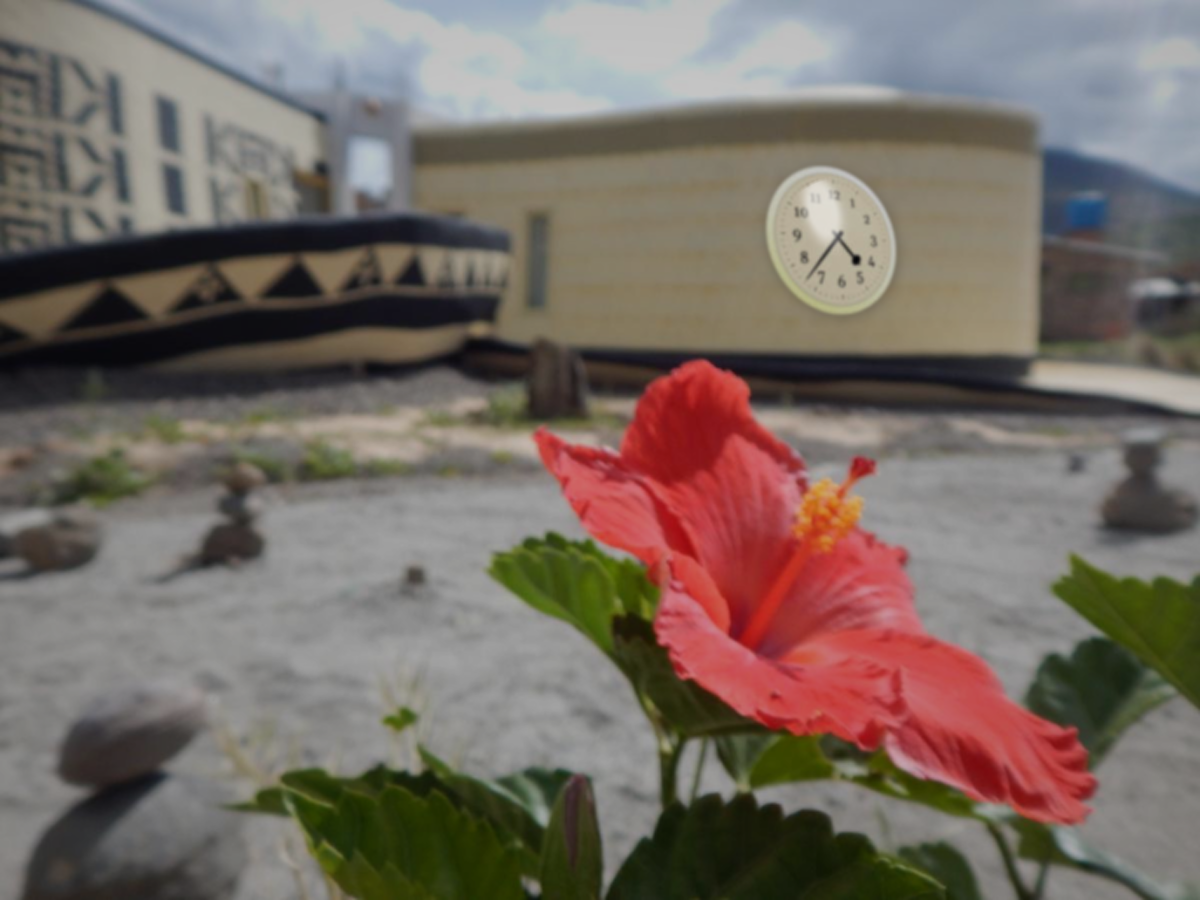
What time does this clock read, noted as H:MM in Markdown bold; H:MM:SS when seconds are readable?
**4:37**
